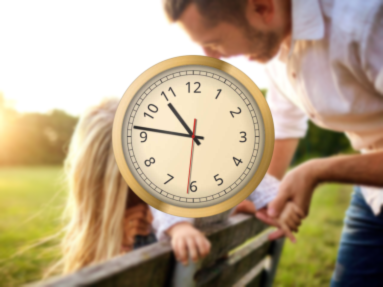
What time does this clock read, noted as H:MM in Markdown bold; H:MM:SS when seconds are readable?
**10:46:31**
